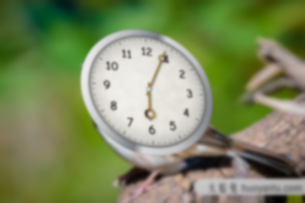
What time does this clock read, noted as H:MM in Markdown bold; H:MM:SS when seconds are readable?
**6:04**
